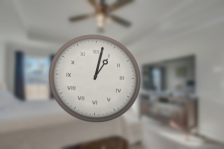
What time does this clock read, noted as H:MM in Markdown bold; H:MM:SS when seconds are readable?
**1:02**
